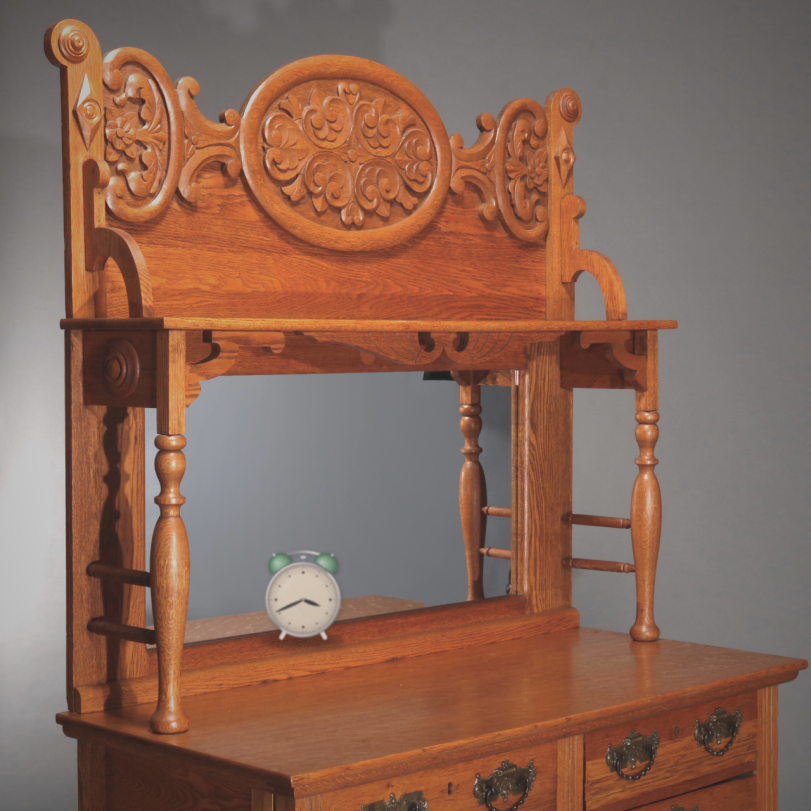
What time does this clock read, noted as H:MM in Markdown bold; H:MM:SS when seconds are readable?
**3:41**
